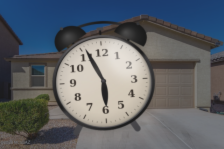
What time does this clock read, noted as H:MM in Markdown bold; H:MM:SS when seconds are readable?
**5:56**
